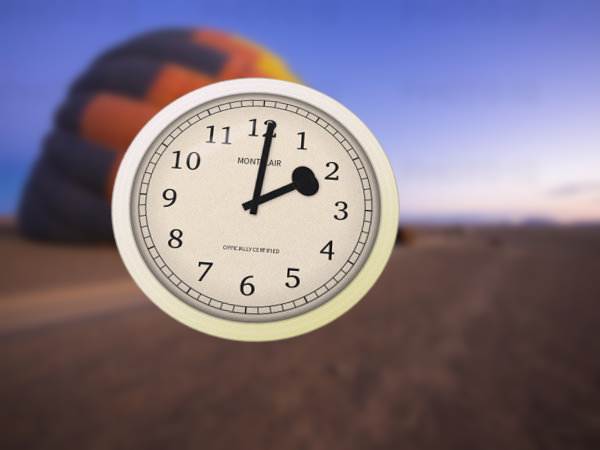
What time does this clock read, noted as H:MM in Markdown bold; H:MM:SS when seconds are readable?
**2:01**
